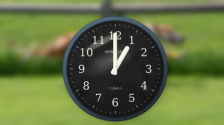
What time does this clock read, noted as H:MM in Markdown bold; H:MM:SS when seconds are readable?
**1:00**
